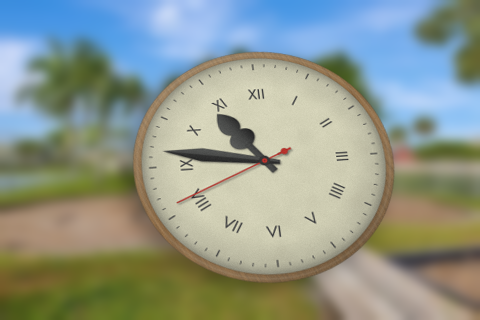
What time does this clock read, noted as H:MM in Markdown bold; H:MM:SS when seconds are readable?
**10:46:41**
